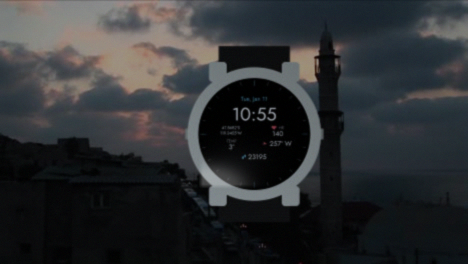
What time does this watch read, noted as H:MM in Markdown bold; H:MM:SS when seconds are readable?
**10:55**
